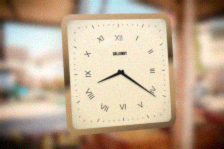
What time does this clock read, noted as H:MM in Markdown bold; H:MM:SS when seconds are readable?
**8:21**
